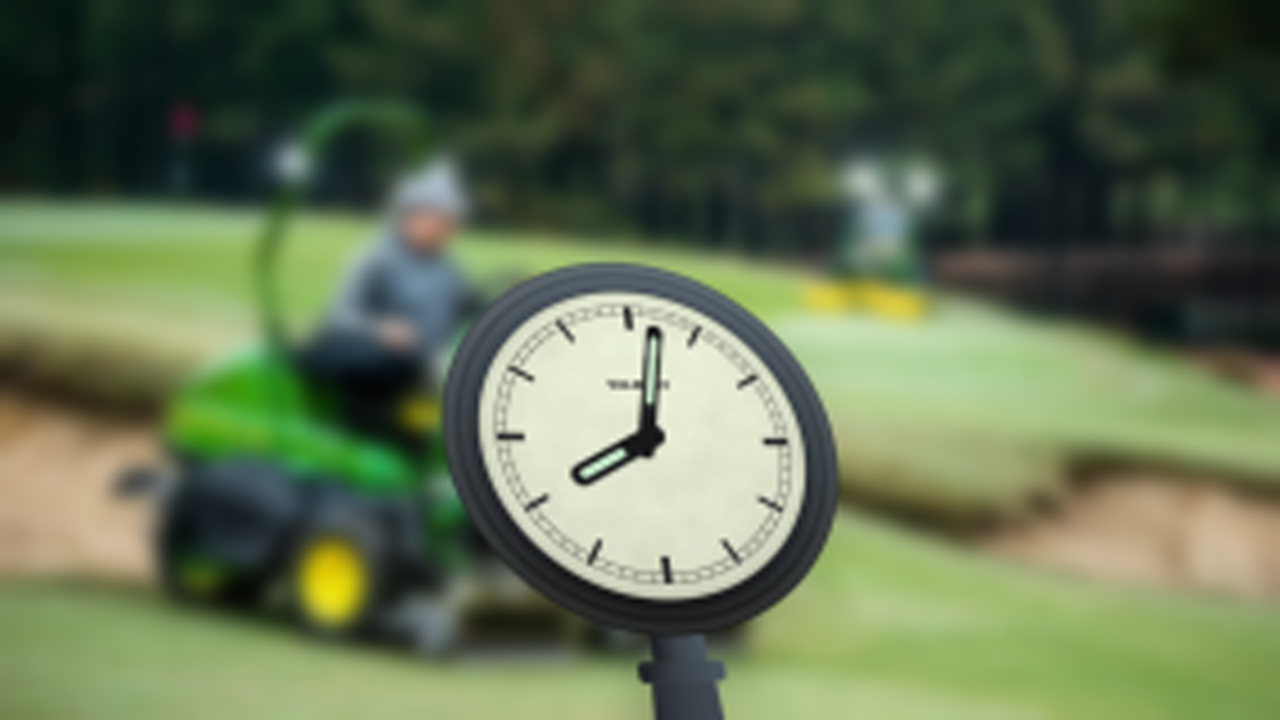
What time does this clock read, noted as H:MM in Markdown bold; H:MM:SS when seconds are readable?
**8:02**
